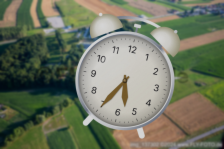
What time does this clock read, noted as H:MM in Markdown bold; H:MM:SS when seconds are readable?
**5:35**
